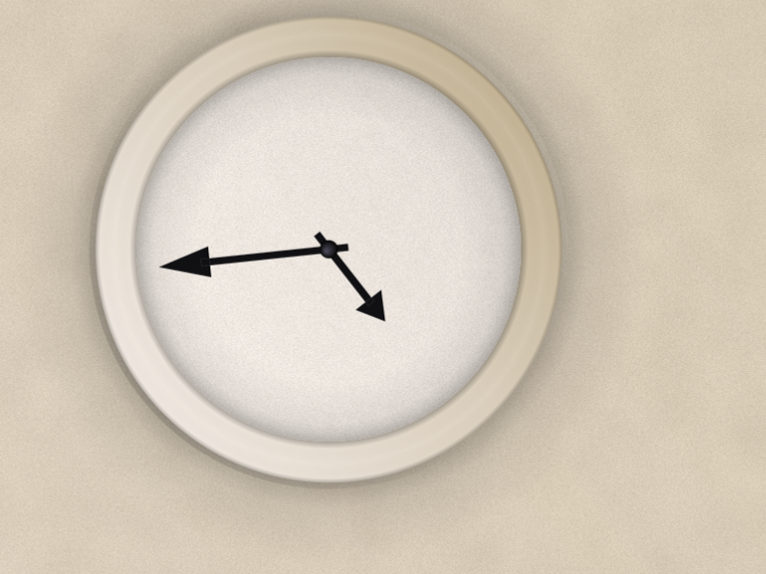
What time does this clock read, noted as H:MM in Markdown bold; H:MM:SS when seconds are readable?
**4:44**
